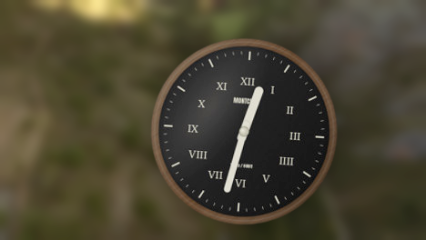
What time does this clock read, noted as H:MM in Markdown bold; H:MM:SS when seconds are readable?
**12:32**
